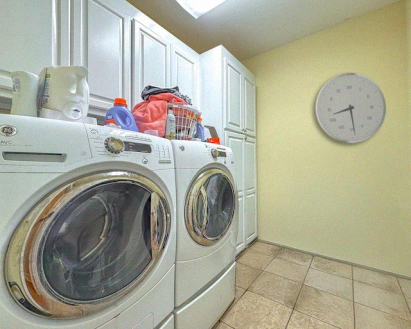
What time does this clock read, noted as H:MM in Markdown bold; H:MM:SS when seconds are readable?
**8:29**
